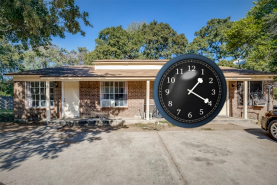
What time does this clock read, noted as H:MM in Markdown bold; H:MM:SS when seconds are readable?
**1:20**
